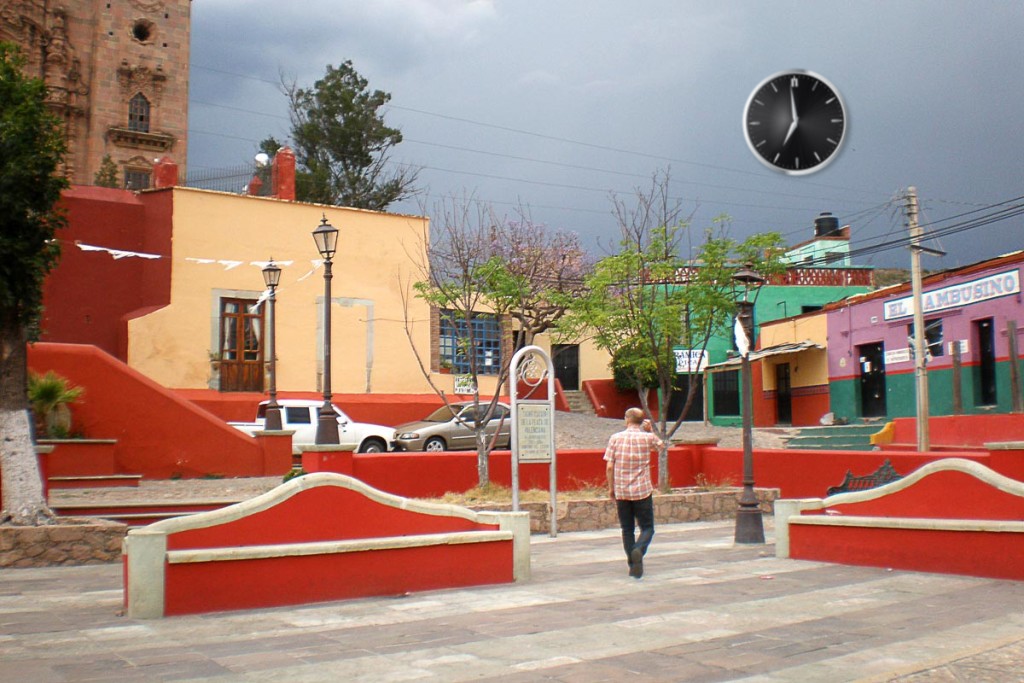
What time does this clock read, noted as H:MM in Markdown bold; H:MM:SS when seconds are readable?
**6:59**
